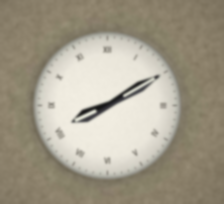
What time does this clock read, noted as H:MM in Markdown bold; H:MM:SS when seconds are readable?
**8:10**
